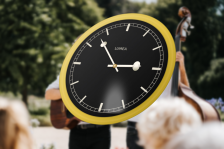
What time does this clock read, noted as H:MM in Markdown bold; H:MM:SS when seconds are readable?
**2:53**
